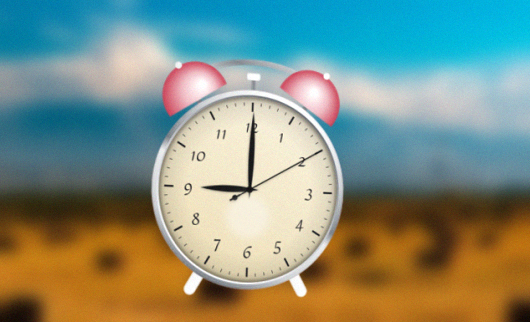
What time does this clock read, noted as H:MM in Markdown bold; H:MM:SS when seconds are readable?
**9:00:10**
